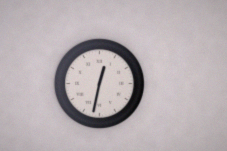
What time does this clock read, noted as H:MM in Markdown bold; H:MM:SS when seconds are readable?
**12:32**
